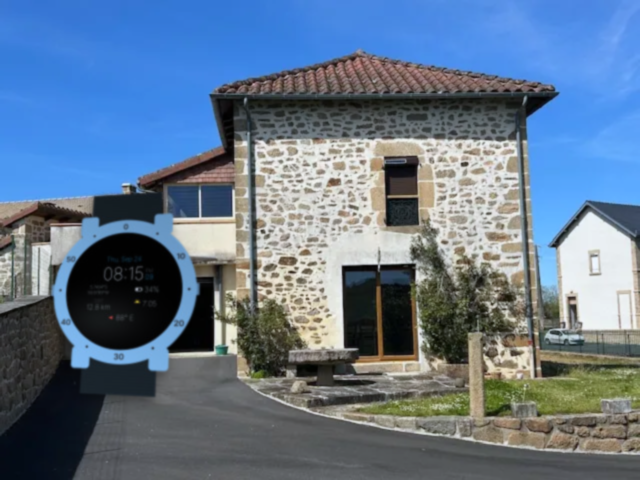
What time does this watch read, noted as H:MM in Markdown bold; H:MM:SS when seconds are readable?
**8:15**
